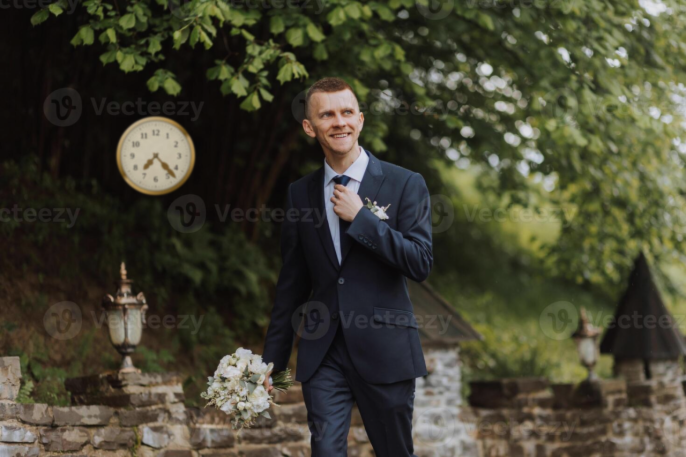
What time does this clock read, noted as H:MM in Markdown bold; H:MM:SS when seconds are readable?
**7:23**
